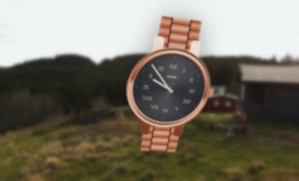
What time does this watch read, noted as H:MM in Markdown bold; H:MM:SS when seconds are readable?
**9:53**
